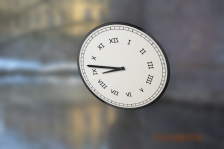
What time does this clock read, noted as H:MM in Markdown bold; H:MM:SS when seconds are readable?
**8:47**
